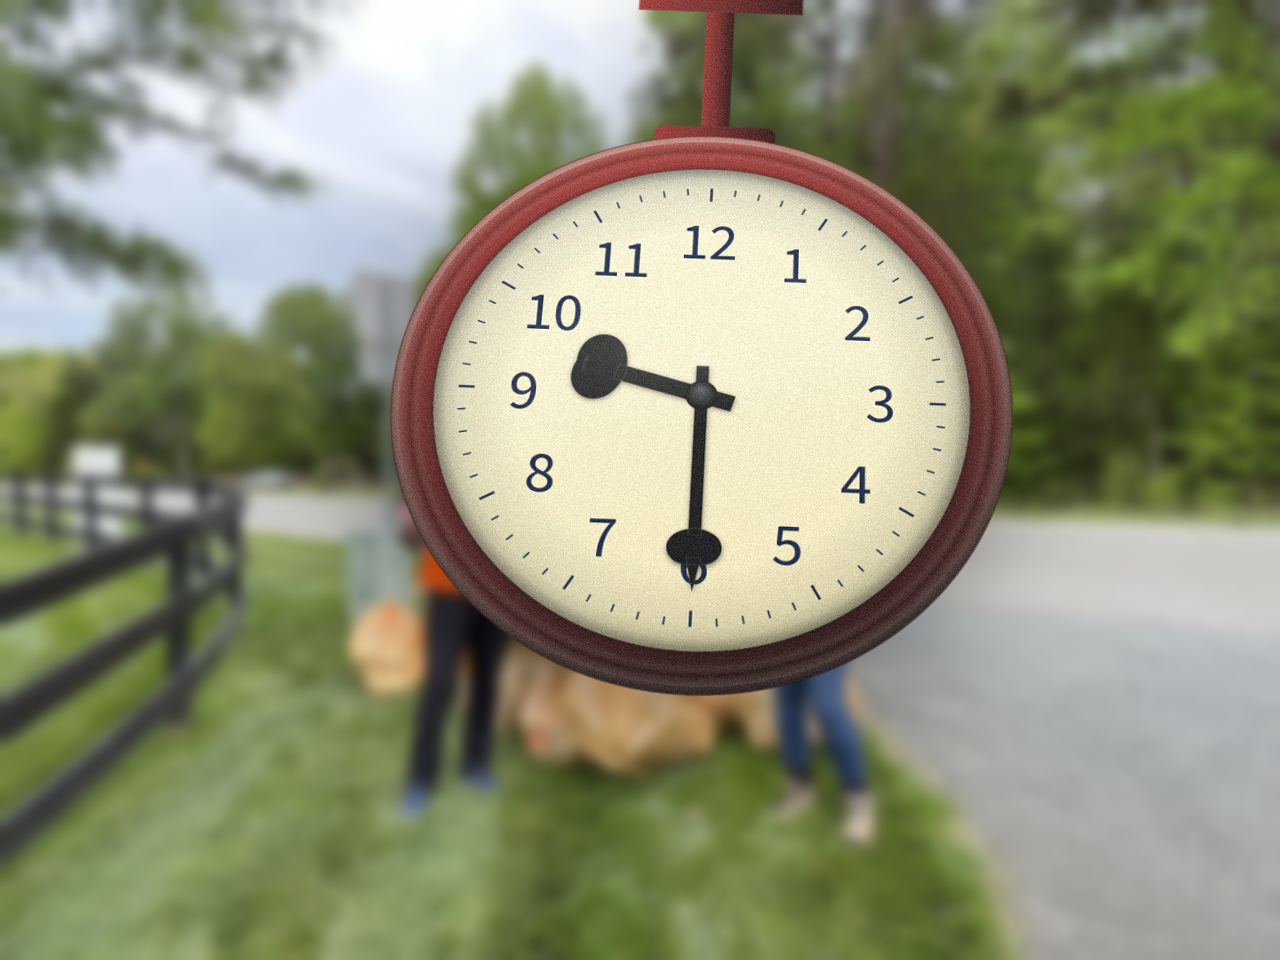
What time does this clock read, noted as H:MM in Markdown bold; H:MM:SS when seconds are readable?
**9:30**
